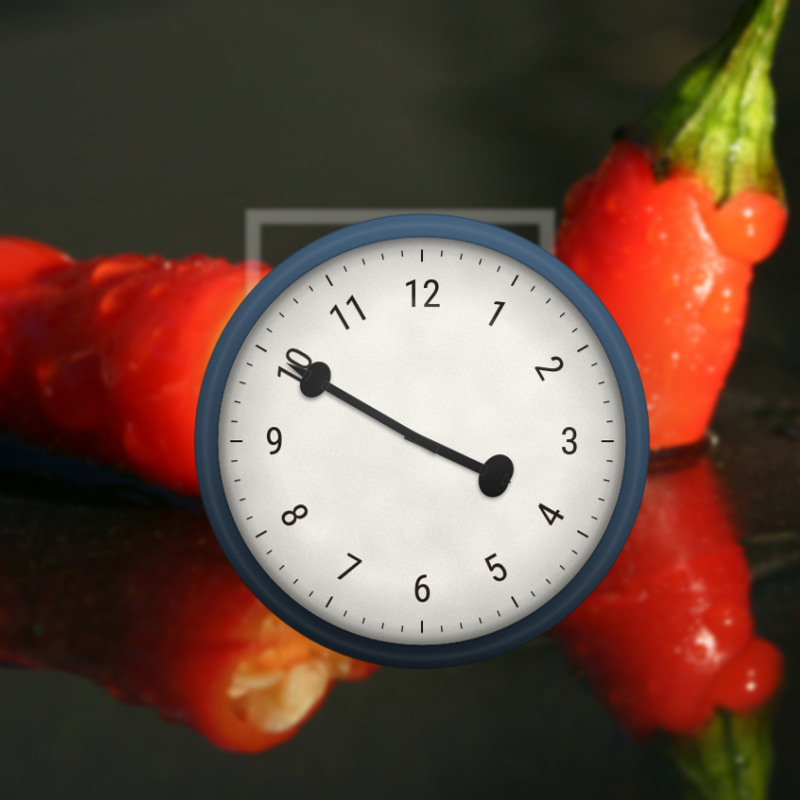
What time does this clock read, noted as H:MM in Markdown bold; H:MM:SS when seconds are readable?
**3:50**
